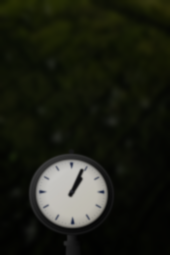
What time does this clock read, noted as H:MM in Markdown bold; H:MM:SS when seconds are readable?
**1:04**
